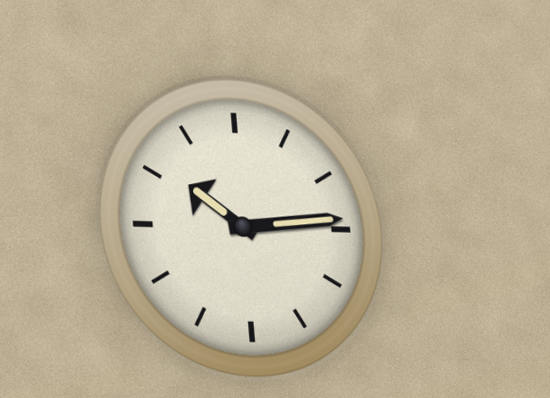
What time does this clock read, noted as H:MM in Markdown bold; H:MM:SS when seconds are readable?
**10:14**
